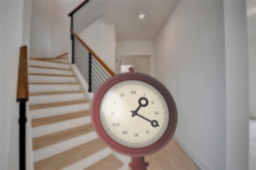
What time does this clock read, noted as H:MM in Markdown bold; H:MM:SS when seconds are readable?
**1:20**
